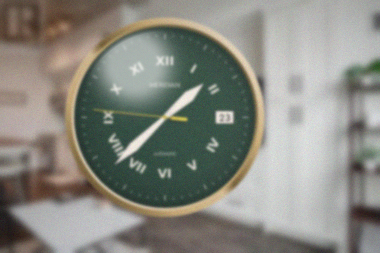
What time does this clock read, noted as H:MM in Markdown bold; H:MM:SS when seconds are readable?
**1:37:46**
